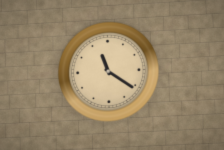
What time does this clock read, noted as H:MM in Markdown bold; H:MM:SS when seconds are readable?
**11:21**
